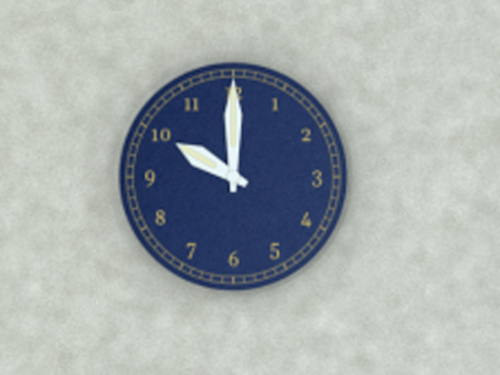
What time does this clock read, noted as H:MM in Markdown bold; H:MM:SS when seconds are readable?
**10:00**
